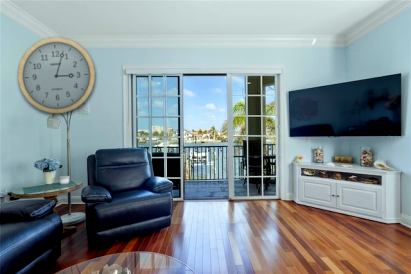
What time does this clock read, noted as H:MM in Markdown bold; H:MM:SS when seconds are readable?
**3:03**
